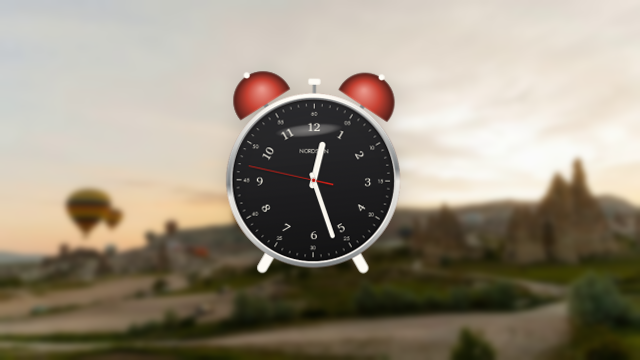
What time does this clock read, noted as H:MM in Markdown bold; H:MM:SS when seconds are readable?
**12:26:47**
